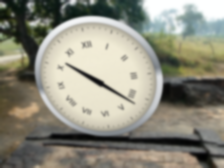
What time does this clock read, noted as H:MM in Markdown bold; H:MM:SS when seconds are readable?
**10:22**
